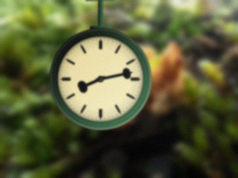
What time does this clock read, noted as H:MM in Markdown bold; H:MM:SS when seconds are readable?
**8:13**
